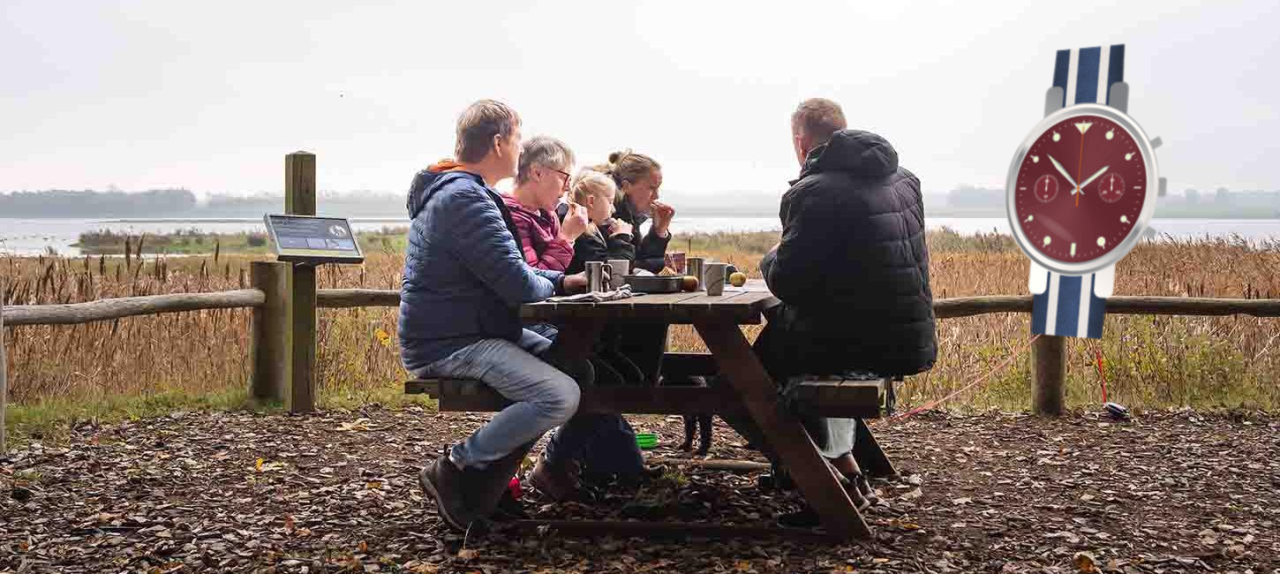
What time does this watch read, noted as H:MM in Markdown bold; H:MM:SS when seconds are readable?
**1:52**
